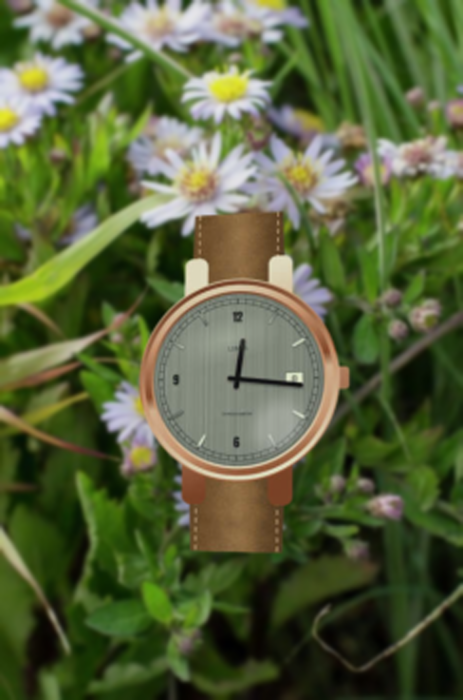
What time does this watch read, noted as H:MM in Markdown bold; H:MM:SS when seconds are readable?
**12:16**
